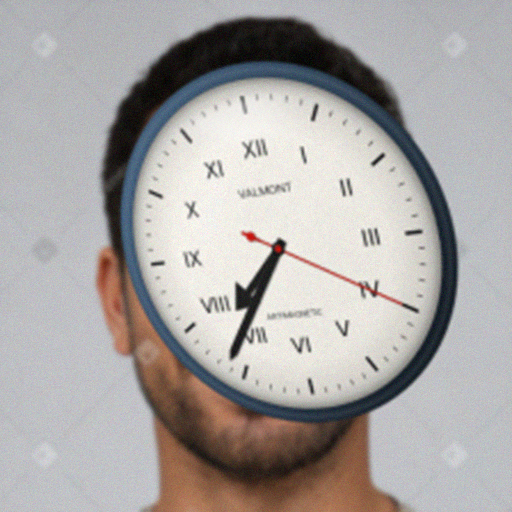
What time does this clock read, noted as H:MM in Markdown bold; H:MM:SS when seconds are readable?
**7:36:20**
